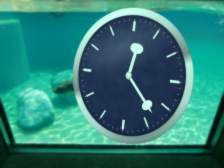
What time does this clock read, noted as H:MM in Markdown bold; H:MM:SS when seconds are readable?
**12:23**
